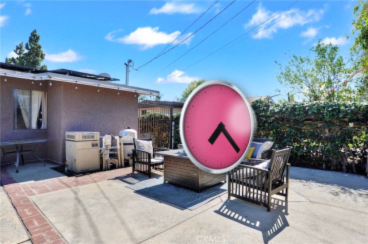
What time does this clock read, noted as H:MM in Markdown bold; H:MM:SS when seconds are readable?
**7:23**
